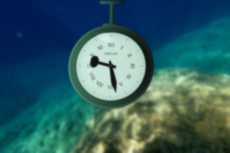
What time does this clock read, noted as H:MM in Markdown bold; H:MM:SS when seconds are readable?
**9:28**
